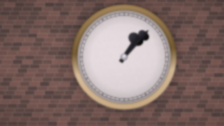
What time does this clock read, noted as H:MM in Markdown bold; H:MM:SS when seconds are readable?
**1:07**
